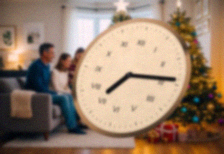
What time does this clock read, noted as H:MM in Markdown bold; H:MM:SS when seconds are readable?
**7:14**
